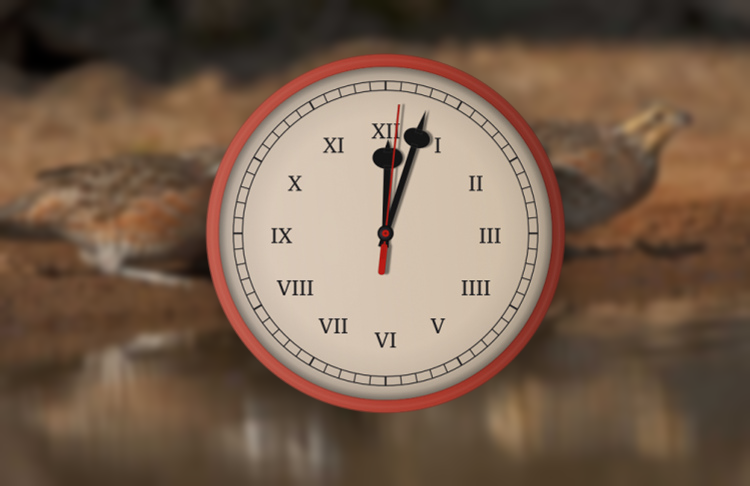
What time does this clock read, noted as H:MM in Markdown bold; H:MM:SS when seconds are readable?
**12:03:01**
